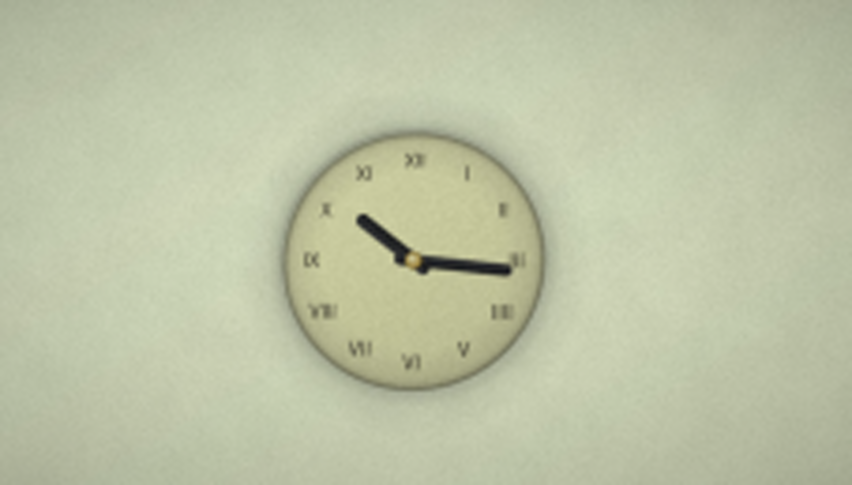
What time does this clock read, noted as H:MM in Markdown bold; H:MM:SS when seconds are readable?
**10:16**
